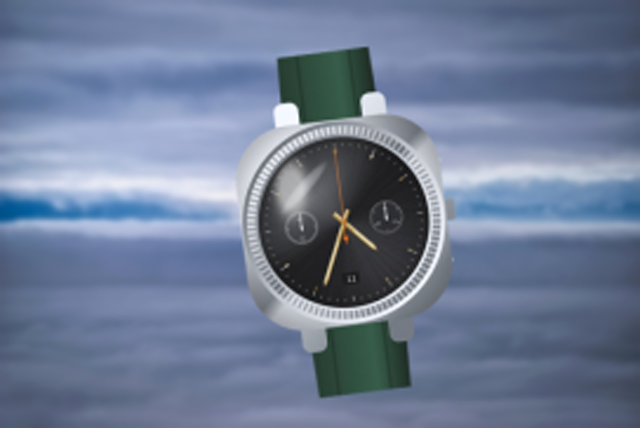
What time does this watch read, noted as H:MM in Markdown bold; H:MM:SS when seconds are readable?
**4:34**
